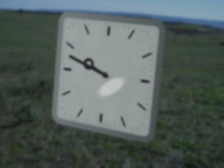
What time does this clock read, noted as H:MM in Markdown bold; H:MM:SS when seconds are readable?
**9:48**
